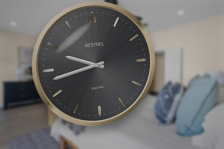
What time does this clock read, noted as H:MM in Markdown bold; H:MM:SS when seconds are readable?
**9:43**
